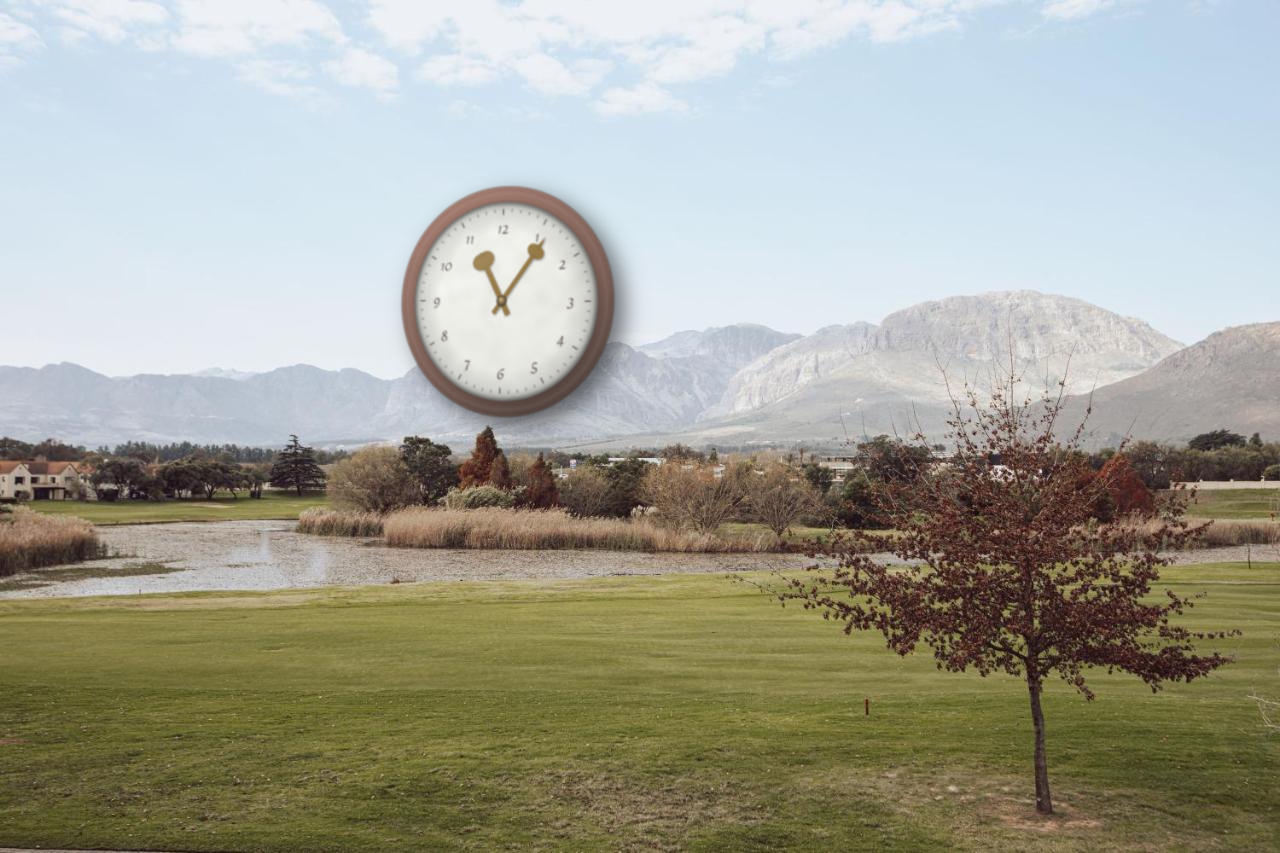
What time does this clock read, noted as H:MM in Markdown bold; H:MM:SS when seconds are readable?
**11:06**
